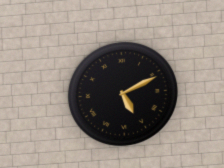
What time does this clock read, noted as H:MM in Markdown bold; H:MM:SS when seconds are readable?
**5:11**
